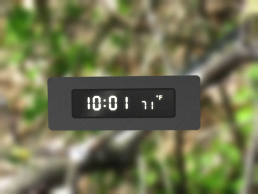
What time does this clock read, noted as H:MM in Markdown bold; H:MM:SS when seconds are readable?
**10:01**
